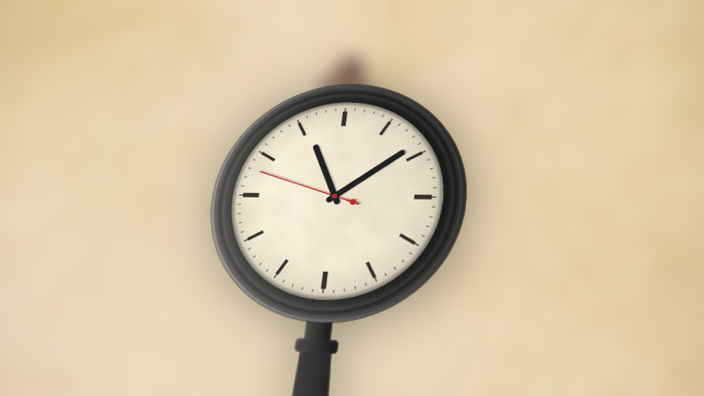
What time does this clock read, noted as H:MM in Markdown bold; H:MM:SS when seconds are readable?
**11:08:48**
